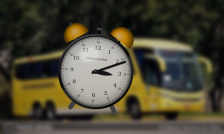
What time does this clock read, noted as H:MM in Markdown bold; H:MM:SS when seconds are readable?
**3:11**
